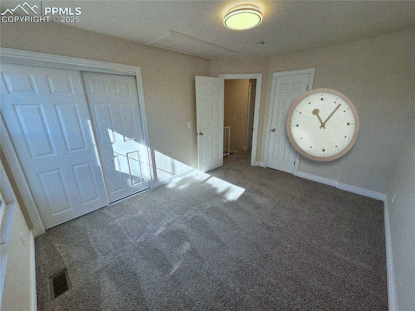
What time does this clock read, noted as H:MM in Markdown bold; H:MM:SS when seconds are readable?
**11:07**
